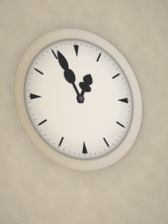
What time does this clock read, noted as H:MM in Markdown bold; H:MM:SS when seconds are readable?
**12:56**
